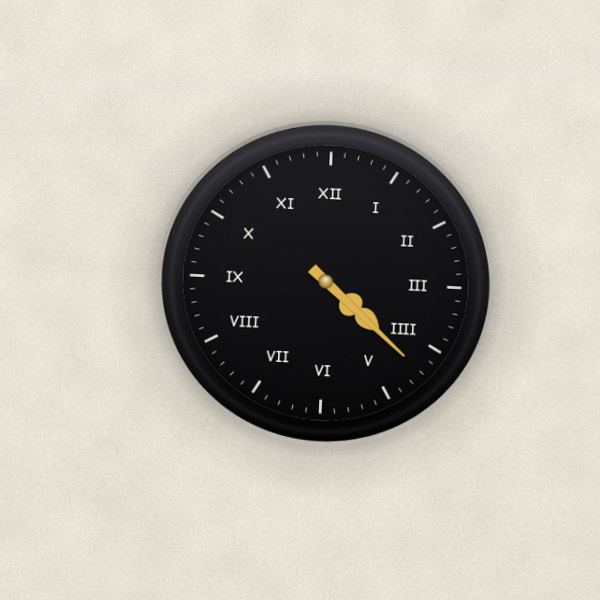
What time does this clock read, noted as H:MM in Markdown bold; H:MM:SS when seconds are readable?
**4:22**
